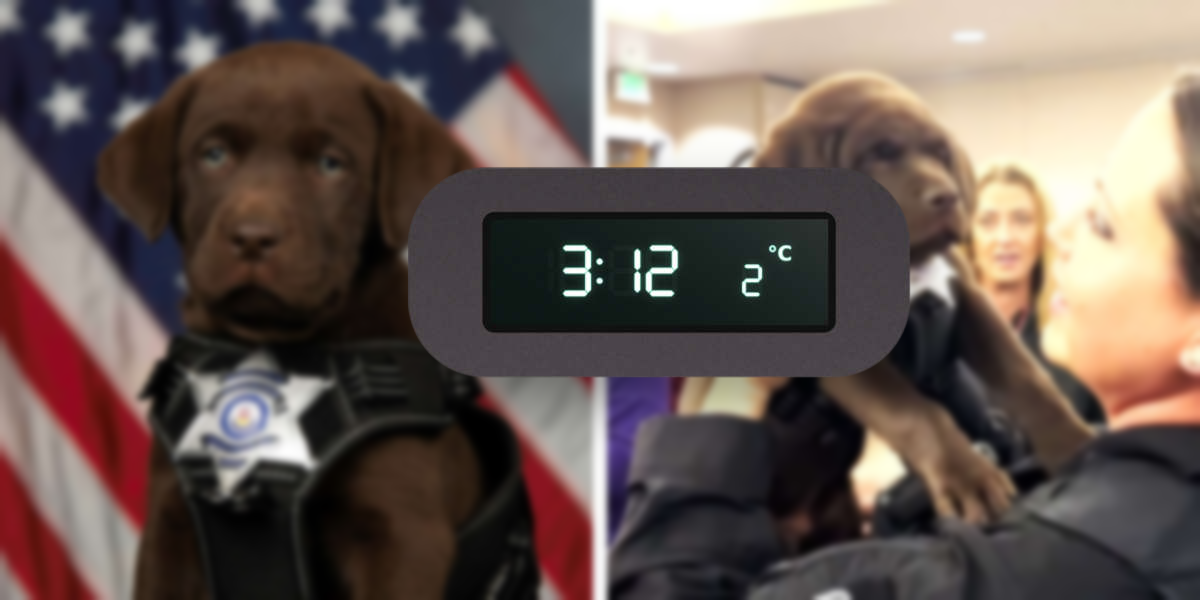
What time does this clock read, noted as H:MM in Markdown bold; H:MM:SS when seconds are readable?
**3:12**
